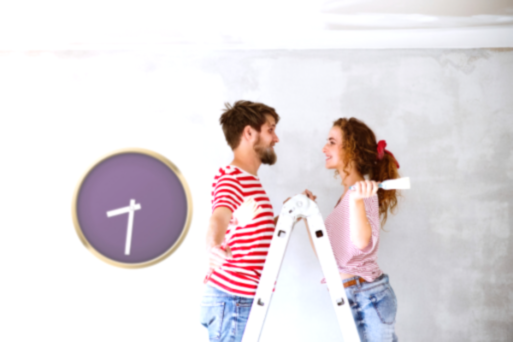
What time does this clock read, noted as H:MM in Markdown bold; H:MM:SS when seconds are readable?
**8:31**
